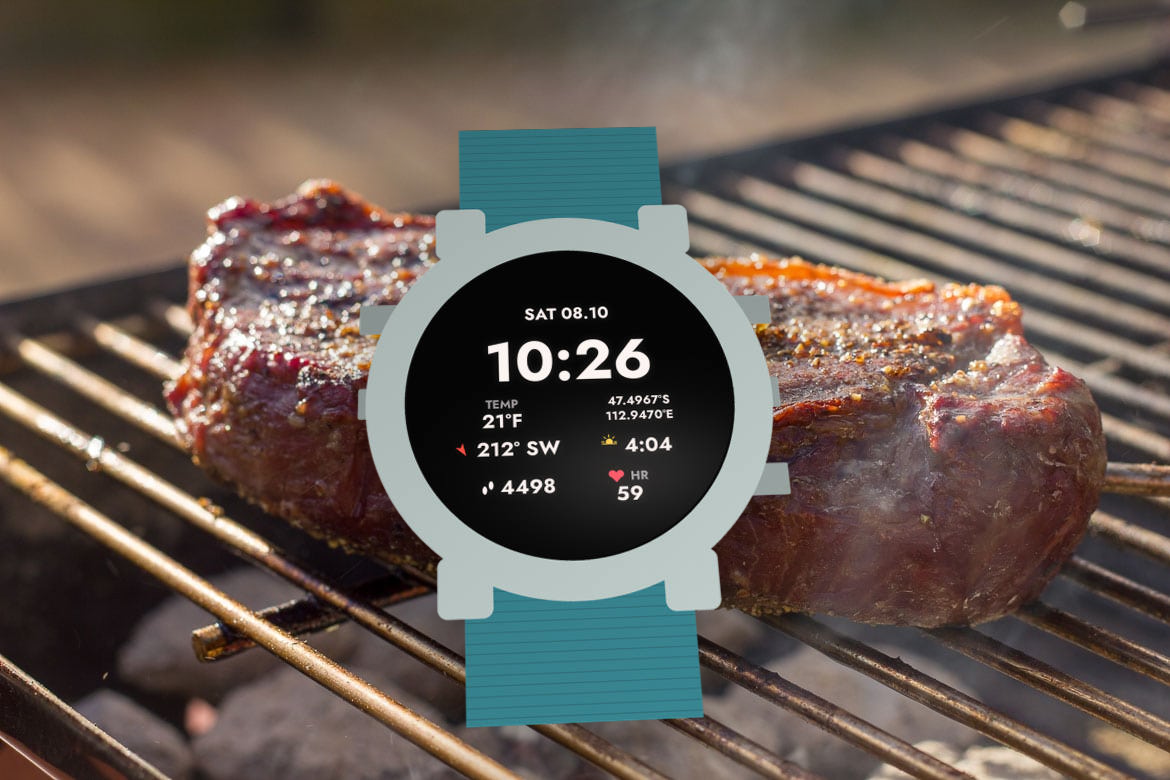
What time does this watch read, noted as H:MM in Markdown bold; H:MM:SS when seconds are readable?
**10:26**
